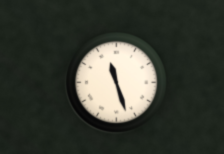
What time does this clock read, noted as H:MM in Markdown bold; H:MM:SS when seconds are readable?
**11:27**
